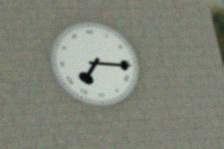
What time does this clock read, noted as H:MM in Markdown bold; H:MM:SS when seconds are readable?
**7:16**
